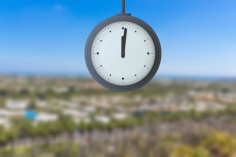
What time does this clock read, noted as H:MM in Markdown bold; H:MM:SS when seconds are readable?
**12:01**
